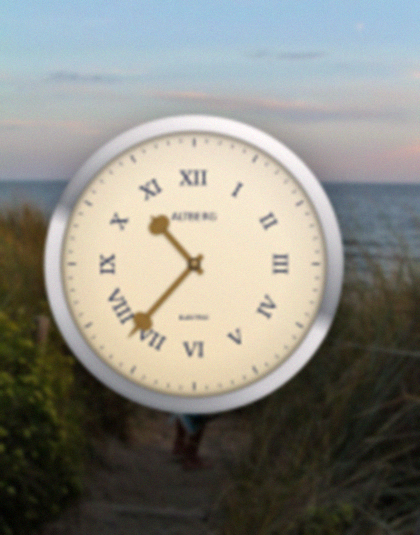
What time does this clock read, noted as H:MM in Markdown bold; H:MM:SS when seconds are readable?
**10:37**
